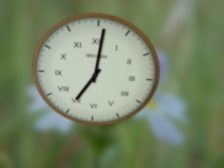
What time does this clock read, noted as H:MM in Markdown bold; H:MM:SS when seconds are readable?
**7:01**
